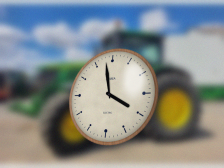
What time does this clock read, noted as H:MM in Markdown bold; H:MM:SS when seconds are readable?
**3:58**
